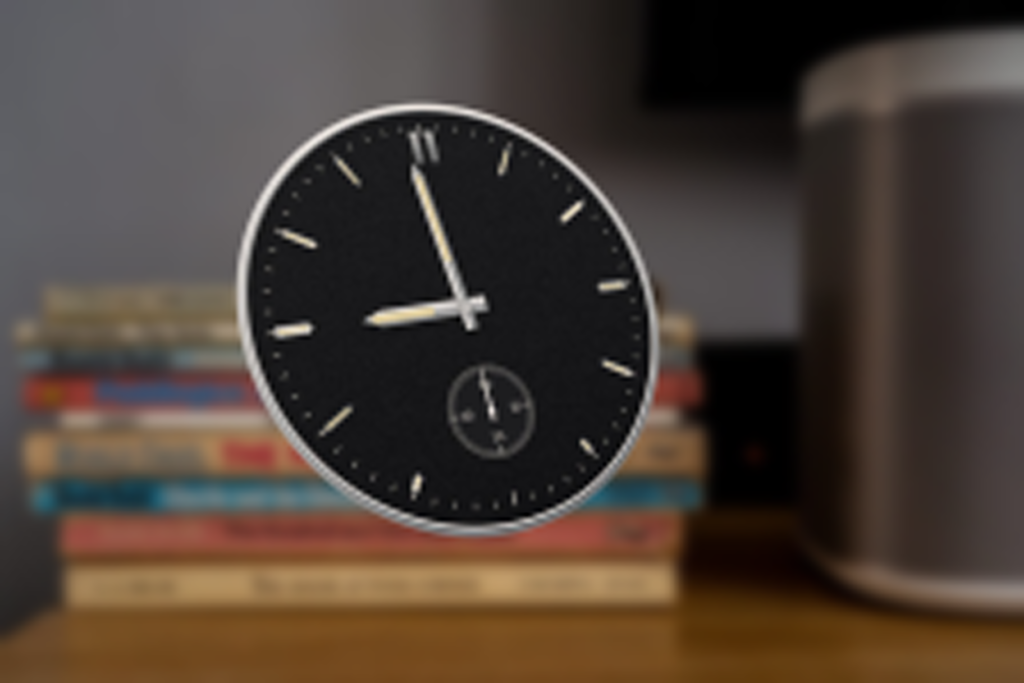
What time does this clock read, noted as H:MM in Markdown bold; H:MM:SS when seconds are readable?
**8:59**
